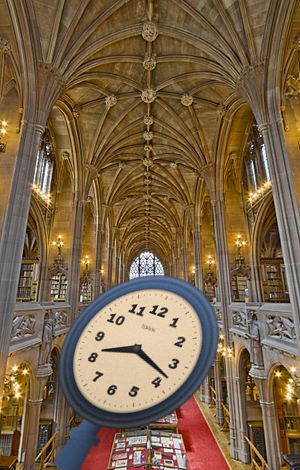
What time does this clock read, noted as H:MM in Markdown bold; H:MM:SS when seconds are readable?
**8:18**
